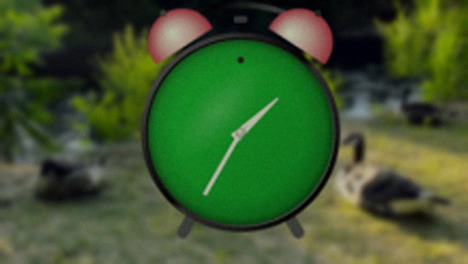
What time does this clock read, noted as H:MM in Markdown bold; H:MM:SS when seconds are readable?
**1:35**
